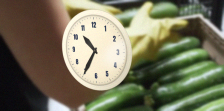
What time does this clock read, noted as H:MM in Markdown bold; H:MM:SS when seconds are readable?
**10:35**
